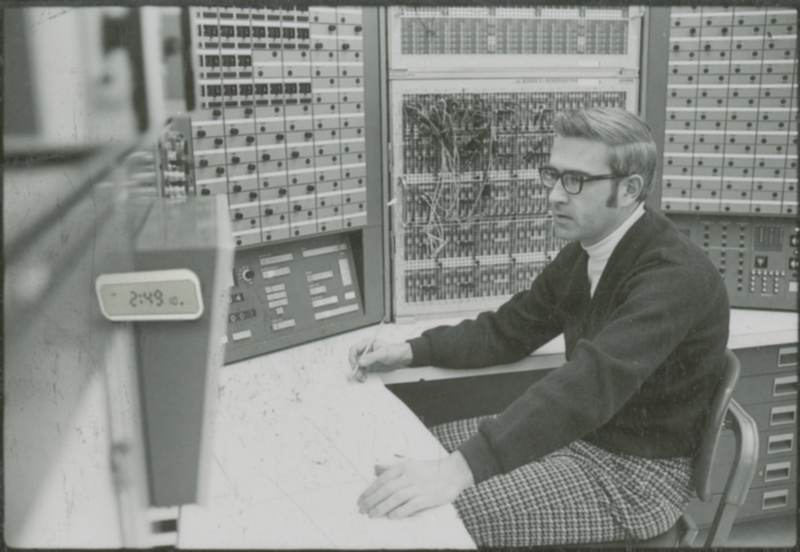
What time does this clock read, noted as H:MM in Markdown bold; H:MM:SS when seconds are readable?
**2:49**
